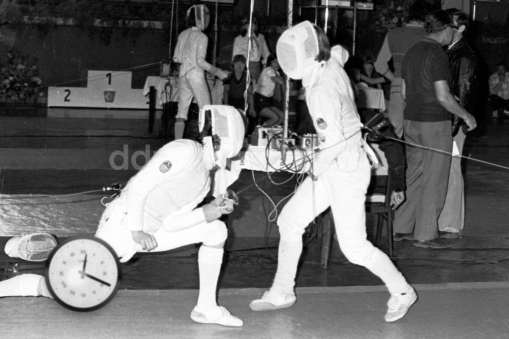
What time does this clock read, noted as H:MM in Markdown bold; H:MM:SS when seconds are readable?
**12:19**
